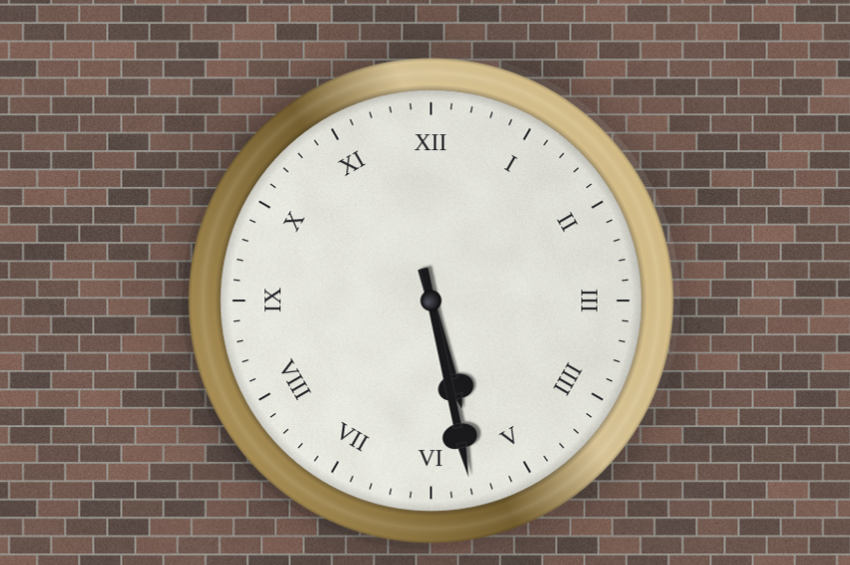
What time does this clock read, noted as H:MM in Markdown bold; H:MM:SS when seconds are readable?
**5:28**
